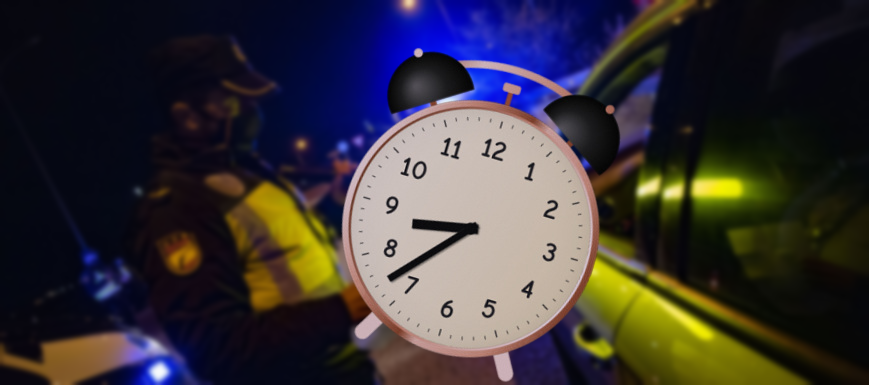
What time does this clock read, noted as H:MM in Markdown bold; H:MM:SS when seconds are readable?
**8:37**
